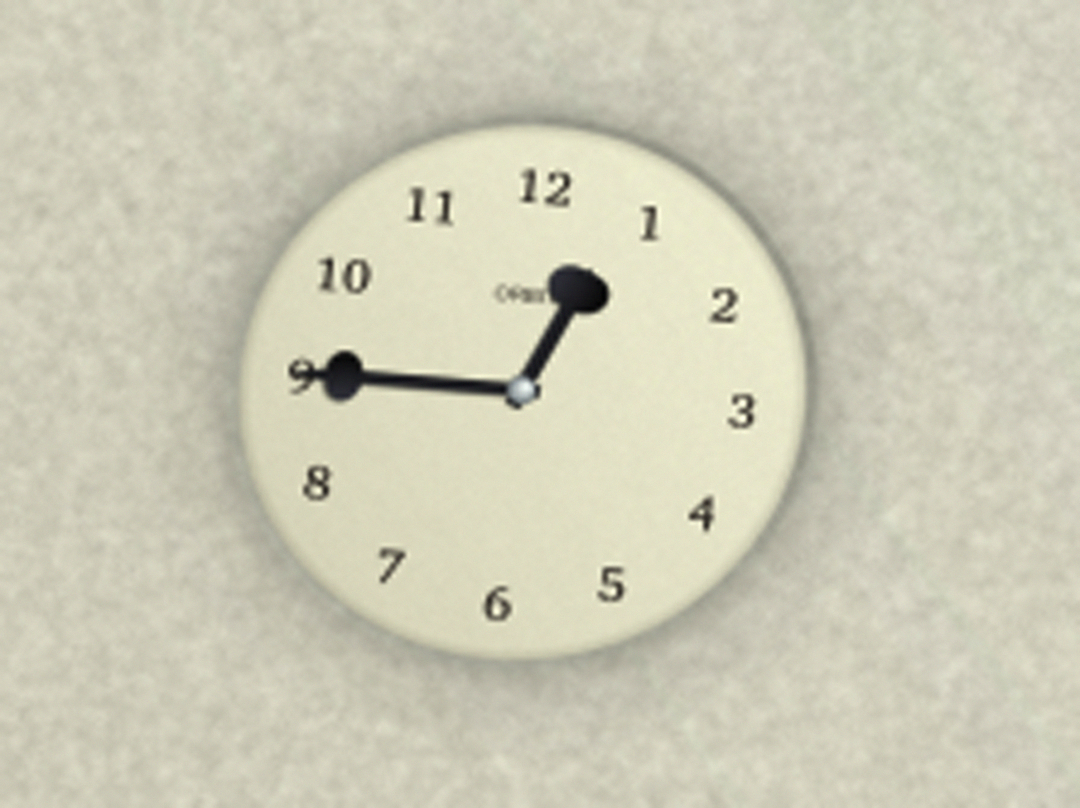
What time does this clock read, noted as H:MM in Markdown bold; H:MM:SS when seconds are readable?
**12:45**
